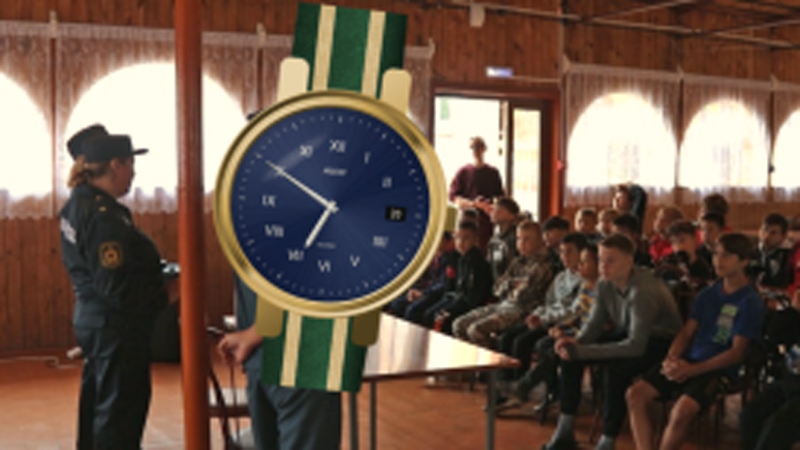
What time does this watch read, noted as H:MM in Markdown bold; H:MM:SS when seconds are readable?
**6:50**
